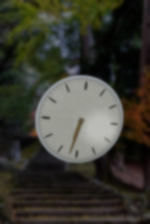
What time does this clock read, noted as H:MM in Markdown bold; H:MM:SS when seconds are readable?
**6:32**
